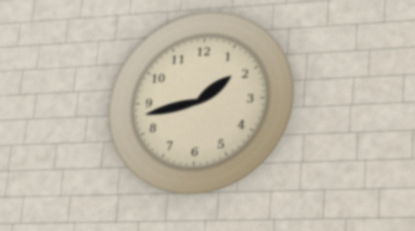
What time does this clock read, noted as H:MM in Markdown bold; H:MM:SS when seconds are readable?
**1:43**
